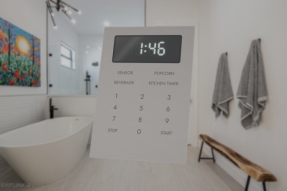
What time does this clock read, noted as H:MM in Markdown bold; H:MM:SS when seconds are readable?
**1:46**
